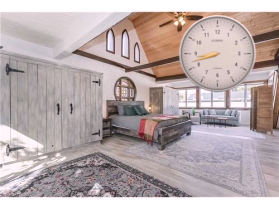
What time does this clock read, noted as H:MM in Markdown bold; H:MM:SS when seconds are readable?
**8:42**
